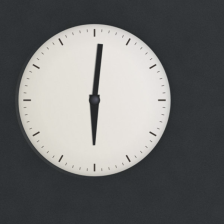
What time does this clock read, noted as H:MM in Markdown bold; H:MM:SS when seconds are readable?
**6:01**
